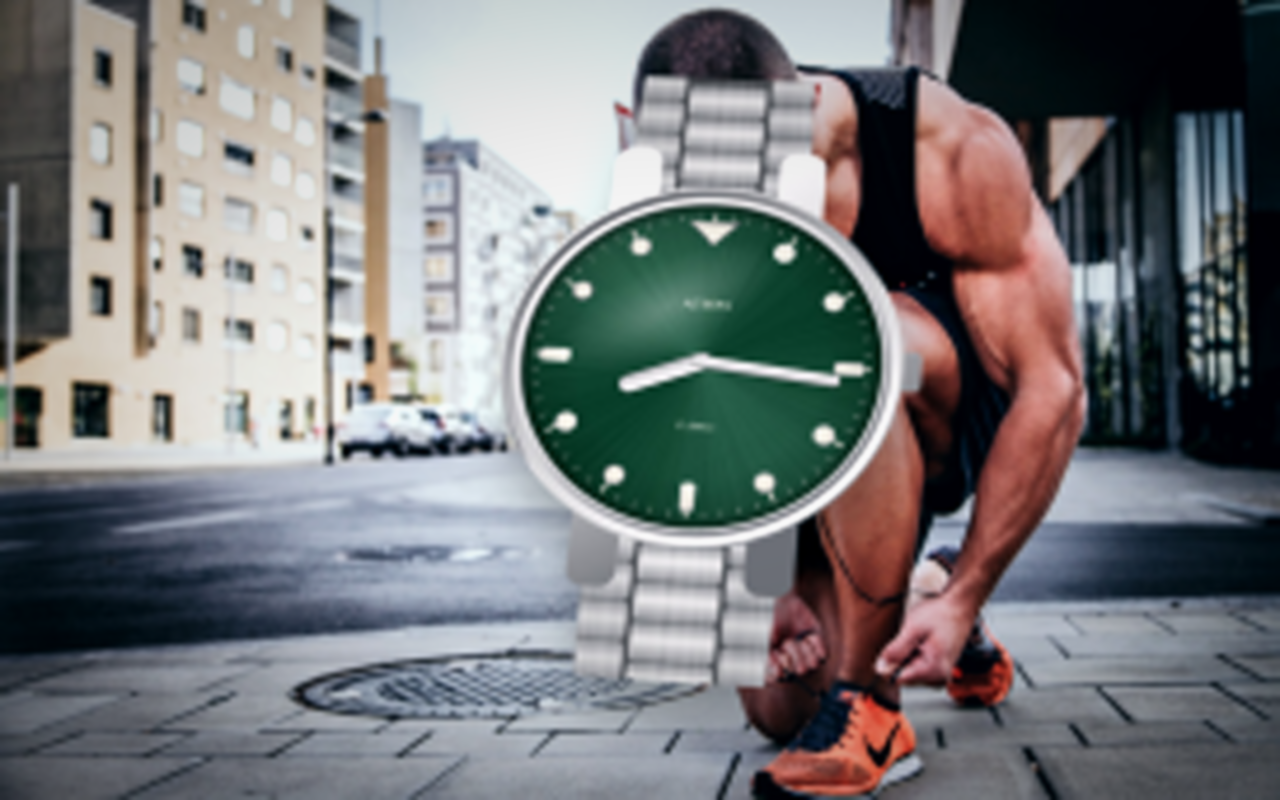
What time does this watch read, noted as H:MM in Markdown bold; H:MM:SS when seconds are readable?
**8:16**
